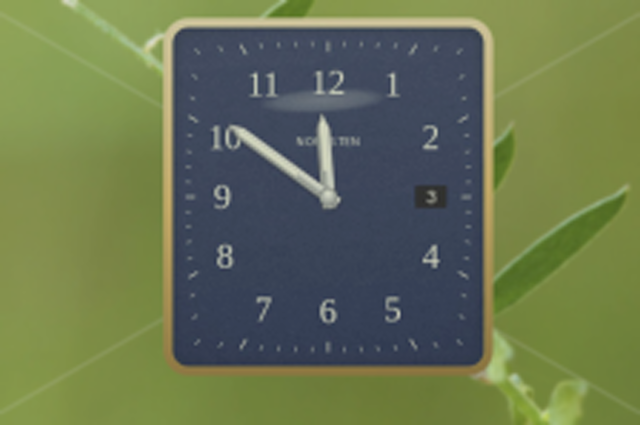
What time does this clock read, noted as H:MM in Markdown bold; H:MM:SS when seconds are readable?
**11:51**
